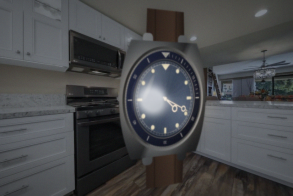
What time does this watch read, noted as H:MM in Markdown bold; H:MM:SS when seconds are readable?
**4:19**
